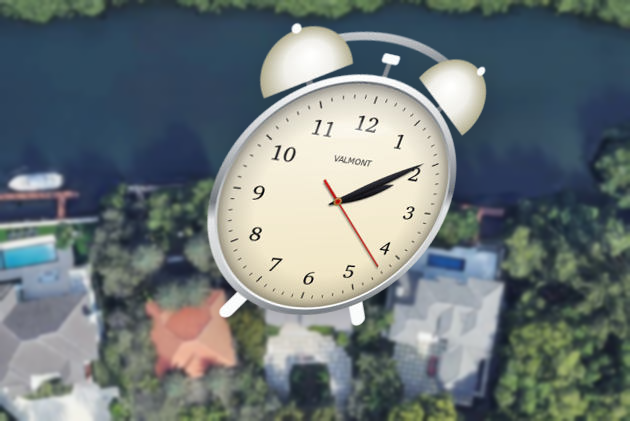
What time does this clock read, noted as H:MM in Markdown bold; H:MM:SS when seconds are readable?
**2:09:22**
